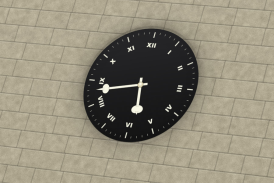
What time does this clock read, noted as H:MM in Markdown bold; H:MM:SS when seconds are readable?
**5:43**
